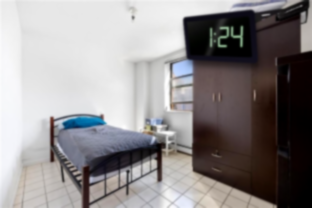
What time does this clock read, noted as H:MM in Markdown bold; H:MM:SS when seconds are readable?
**1:24**
